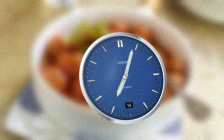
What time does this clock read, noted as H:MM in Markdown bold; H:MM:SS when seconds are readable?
**7:04**
